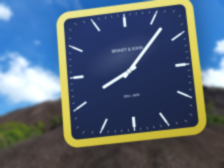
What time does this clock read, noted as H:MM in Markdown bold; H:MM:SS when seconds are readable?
**8:07**
